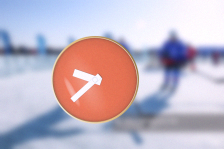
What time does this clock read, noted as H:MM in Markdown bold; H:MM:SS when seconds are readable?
**9:38**
